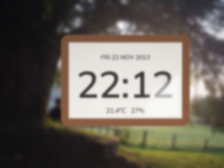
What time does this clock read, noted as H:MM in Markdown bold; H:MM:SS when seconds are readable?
**22:12**
